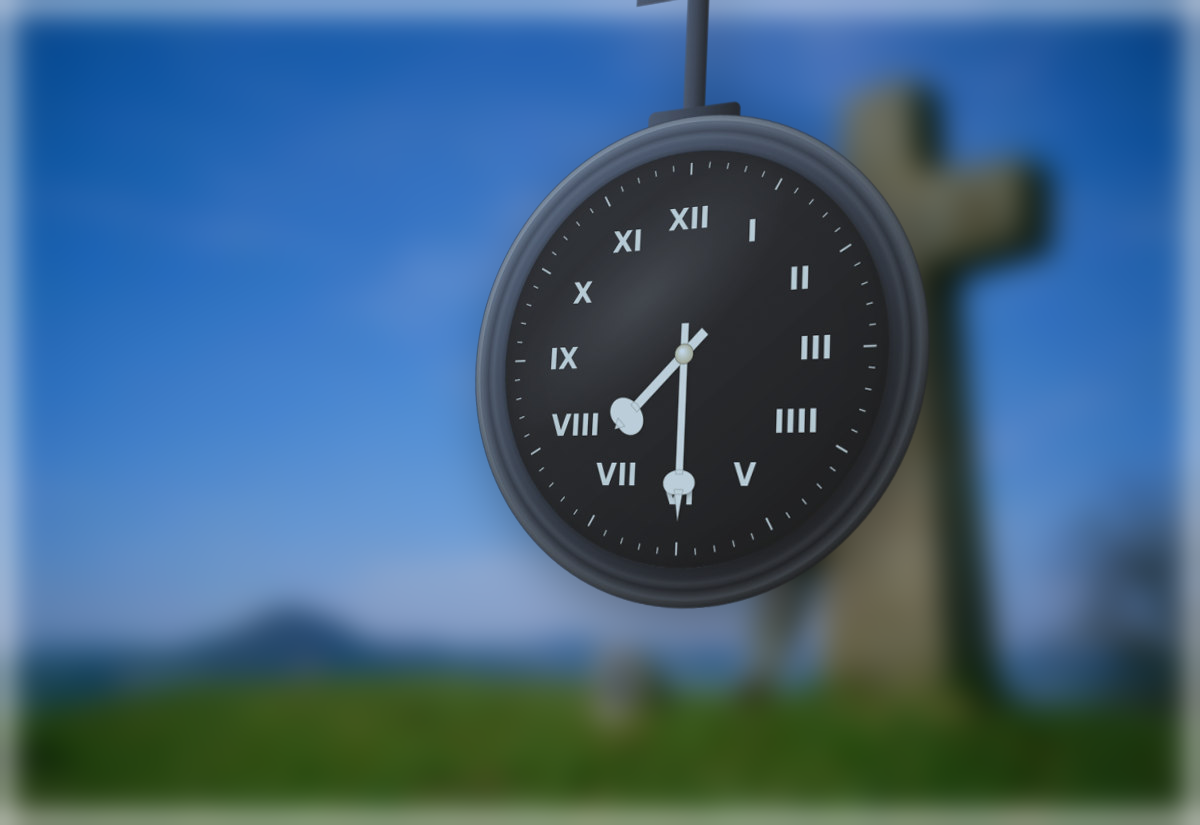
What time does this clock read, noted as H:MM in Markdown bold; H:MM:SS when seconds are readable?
**7:30**
